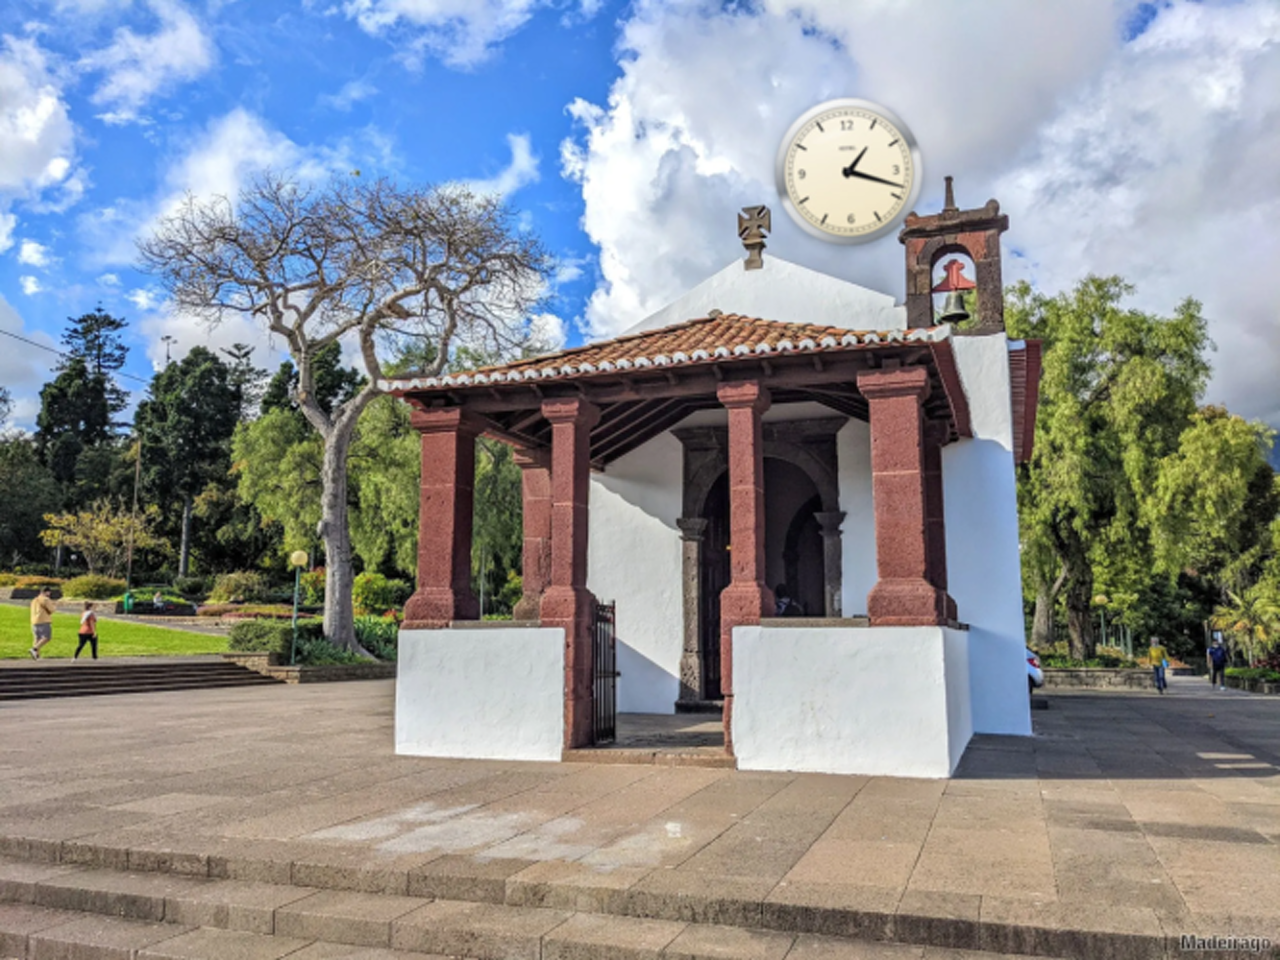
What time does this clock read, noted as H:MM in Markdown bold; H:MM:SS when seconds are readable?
**1:18**
